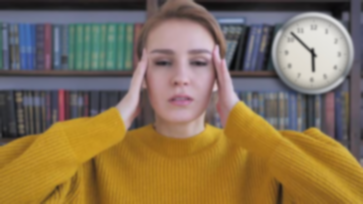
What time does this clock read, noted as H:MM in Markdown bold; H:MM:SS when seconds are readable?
**5:52**
